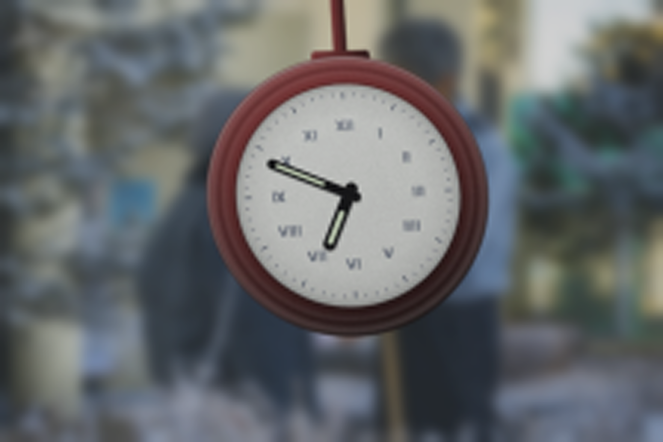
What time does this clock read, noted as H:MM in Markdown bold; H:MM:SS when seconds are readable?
**6:49**
